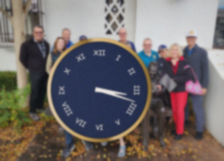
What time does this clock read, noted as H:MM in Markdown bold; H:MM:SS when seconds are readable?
**3:18**
